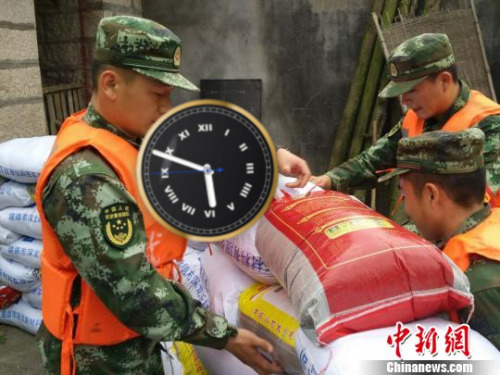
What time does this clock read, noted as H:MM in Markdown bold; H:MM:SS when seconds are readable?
**5:48:45**
